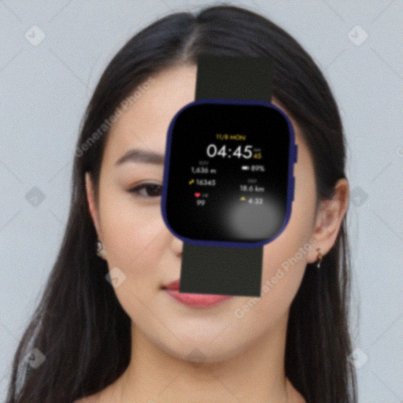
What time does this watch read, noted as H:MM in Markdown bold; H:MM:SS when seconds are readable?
**4:45**
